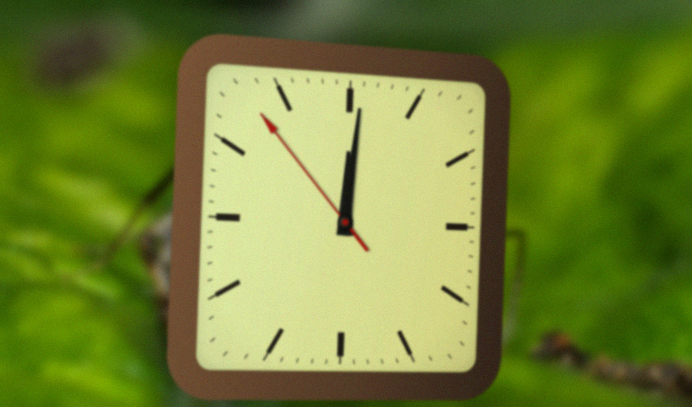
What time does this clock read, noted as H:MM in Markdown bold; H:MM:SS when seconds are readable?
**12:00:53**
